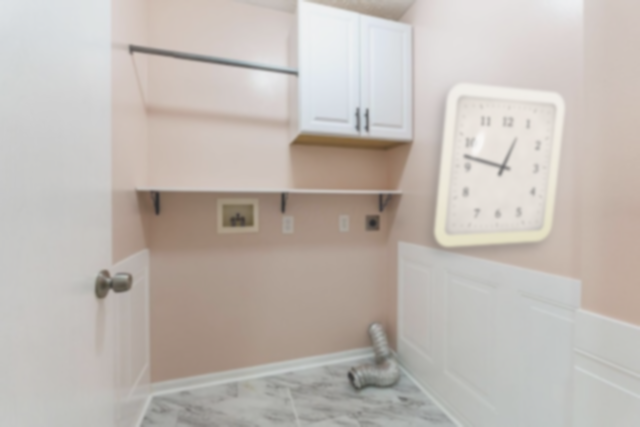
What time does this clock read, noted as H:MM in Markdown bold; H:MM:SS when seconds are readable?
**12:47**
